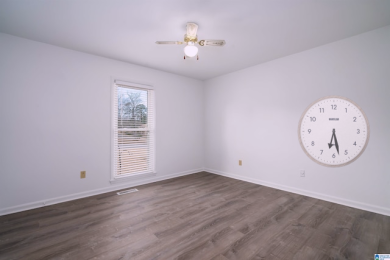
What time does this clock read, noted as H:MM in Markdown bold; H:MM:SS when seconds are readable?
**6:28**
